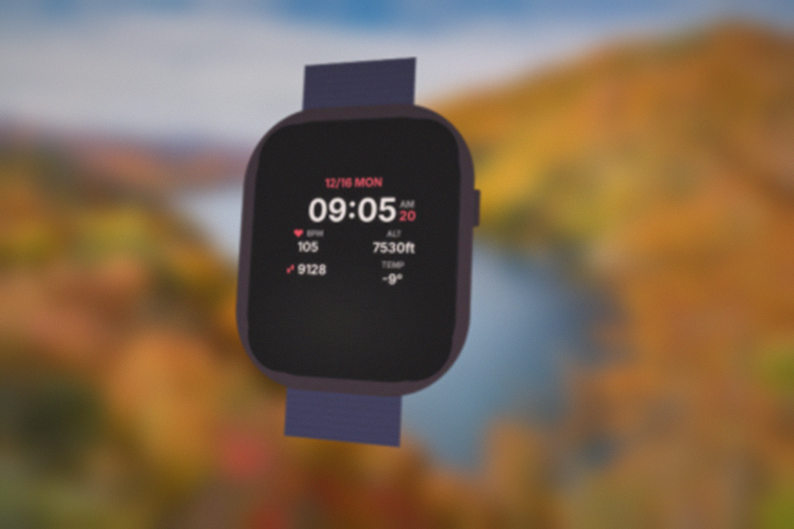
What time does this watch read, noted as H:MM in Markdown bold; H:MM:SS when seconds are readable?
**9:05**
